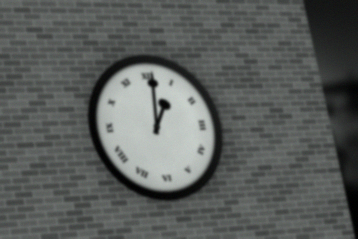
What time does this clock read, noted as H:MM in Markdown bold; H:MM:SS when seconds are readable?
**1:01**
